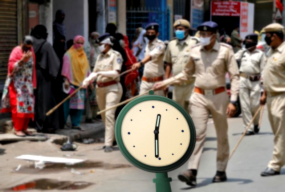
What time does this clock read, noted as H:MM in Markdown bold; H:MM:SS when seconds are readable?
**12:31**
